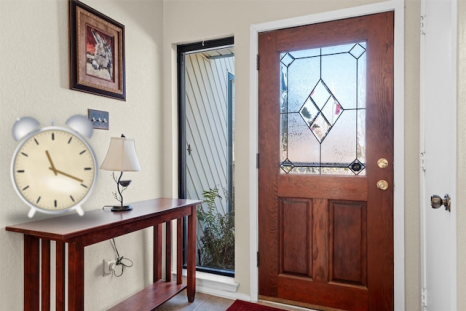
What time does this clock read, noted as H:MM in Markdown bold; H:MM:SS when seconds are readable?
**11:19**
